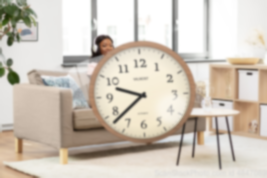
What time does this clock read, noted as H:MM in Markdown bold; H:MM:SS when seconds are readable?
**9:38**
